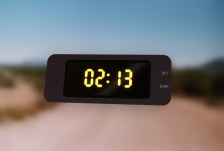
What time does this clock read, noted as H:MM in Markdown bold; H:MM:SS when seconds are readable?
**2:13**
